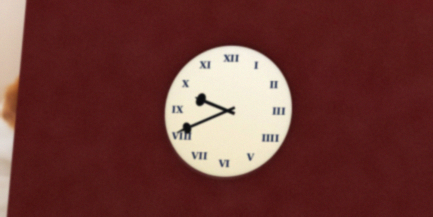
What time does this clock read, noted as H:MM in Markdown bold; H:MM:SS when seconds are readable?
**9:41**
